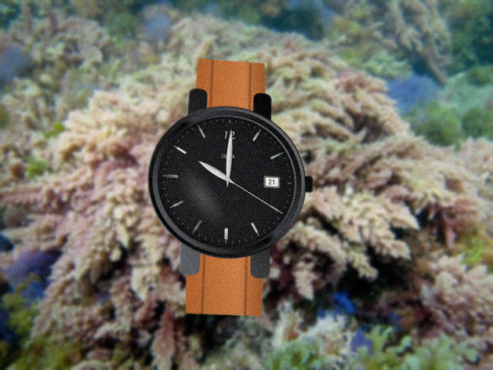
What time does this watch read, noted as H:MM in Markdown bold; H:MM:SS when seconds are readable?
**10:00:20**
